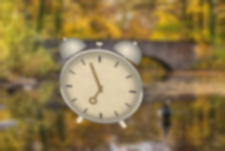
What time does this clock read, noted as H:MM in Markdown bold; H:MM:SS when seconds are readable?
**6:57**
